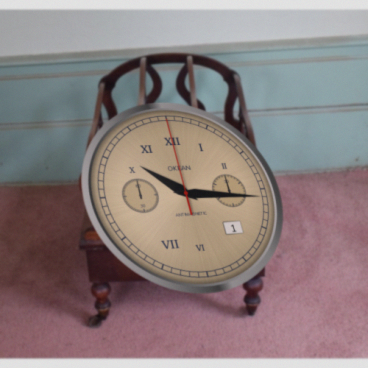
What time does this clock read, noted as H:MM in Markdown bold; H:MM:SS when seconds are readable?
**10:16**
